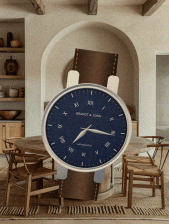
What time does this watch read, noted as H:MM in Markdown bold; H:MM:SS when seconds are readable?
**7:16**
